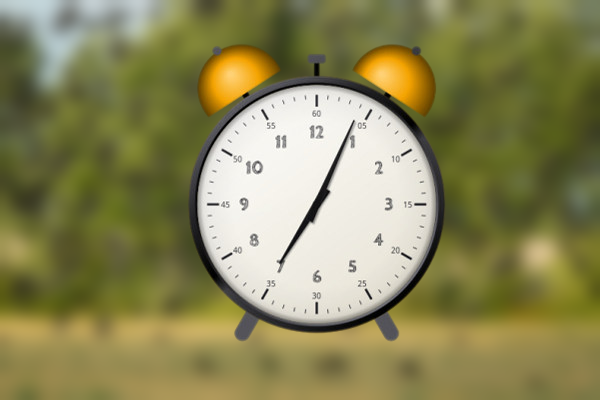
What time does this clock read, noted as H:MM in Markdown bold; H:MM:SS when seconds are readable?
**7:04**
